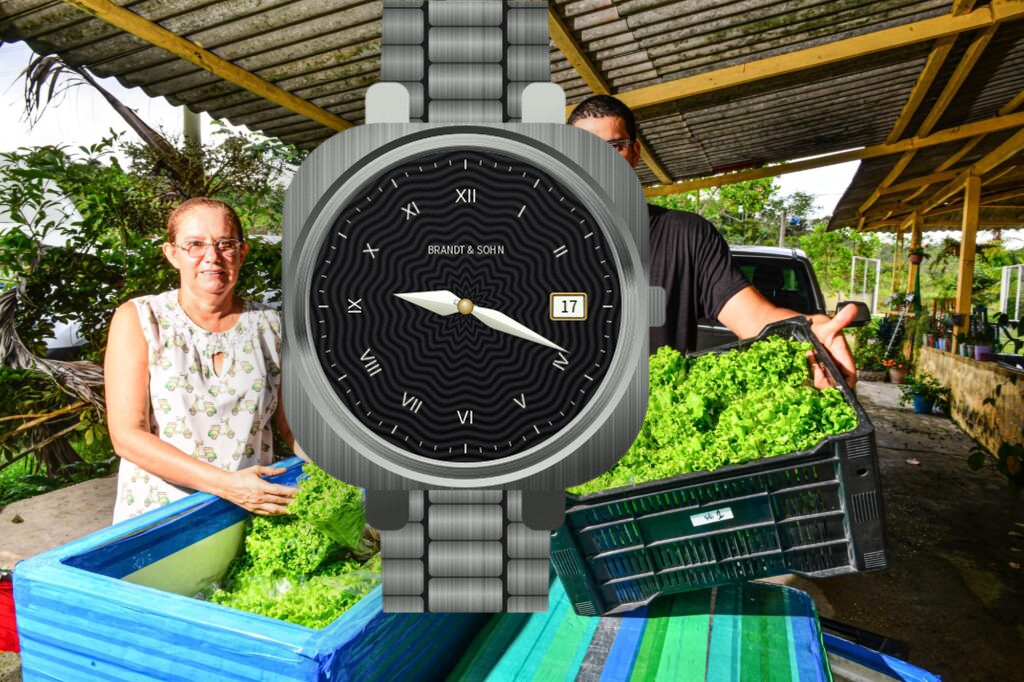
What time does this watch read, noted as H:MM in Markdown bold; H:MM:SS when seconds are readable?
**9:19**
